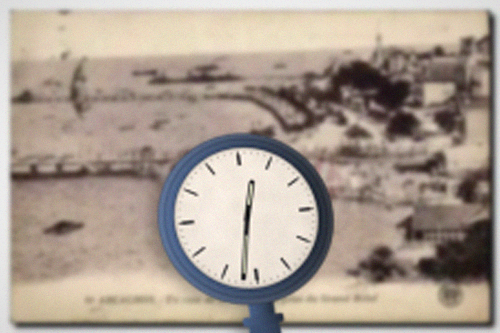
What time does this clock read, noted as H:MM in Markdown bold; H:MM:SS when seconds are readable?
**12:32**
